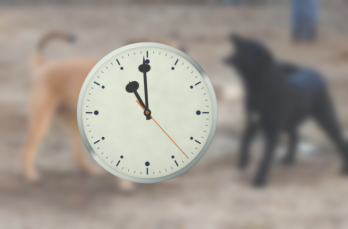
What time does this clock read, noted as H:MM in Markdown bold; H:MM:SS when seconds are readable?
**10:59:23**
